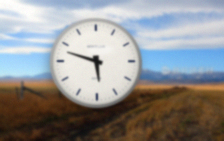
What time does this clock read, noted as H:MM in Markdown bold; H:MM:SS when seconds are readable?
**5:48**
